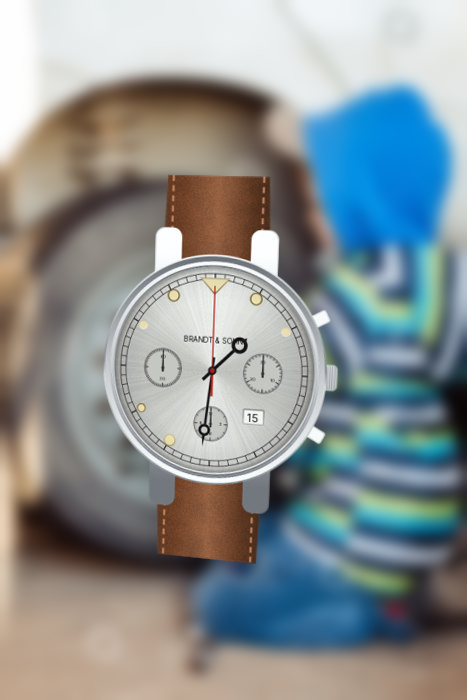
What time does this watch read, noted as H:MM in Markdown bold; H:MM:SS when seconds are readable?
**1:31**
